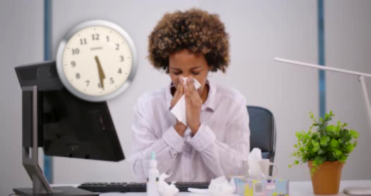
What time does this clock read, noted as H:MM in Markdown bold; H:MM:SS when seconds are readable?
**5:29**
